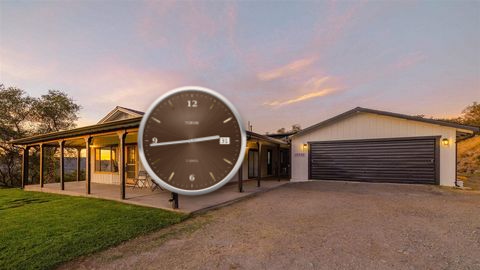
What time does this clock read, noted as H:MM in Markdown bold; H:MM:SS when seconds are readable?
**2:44**
